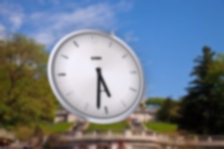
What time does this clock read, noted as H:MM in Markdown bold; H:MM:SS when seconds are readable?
**5:32**
